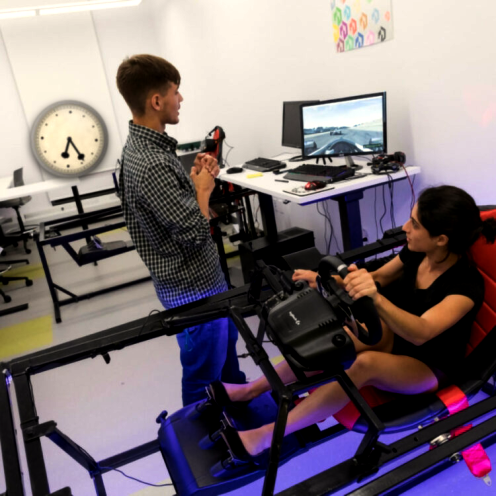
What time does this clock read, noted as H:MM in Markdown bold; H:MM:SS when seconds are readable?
**6:24**
